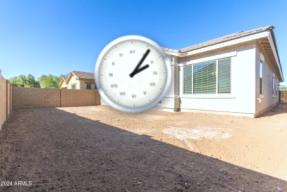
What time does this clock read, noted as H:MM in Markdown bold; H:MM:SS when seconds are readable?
**2:06**
